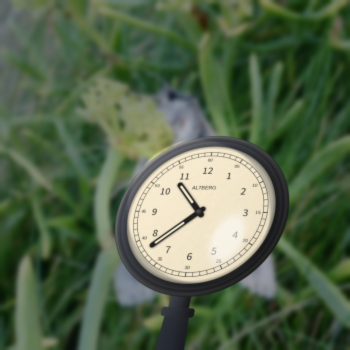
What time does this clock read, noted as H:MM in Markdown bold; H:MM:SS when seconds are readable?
**10:38**
